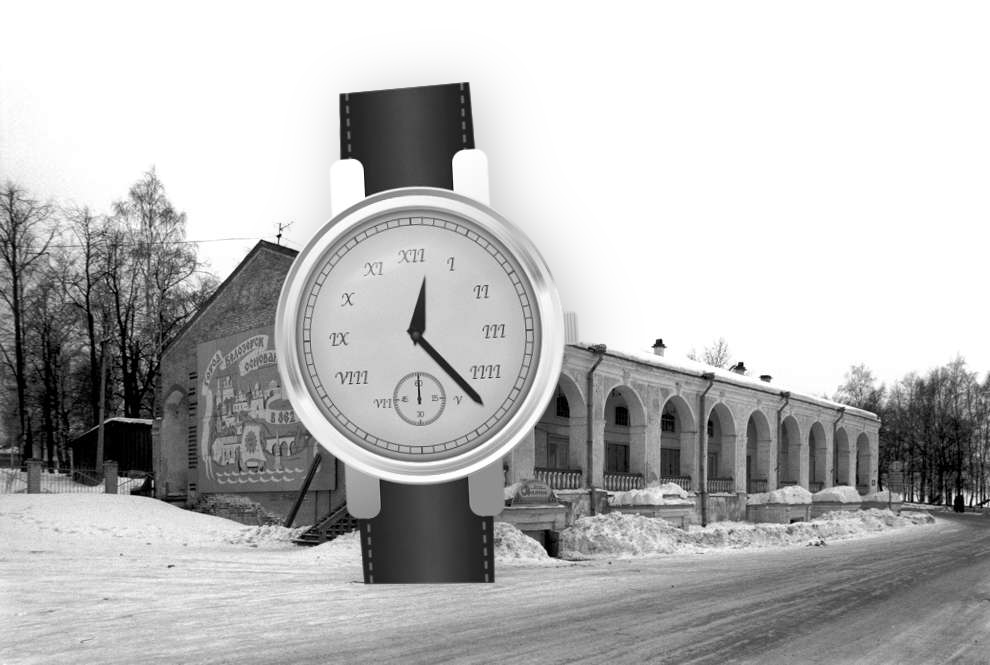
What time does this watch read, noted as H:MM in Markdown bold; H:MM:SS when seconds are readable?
**12:23**
